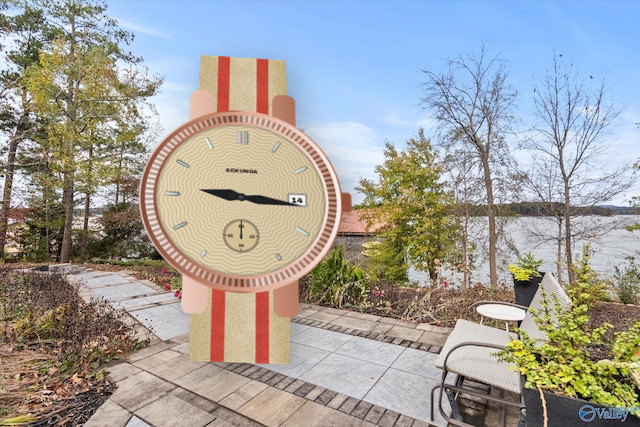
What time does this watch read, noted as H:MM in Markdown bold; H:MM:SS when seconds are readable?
**9:16**
